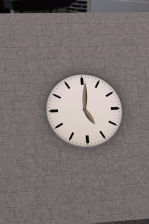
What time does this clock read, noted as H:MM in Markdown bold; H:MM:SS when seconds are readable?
**5:01**
